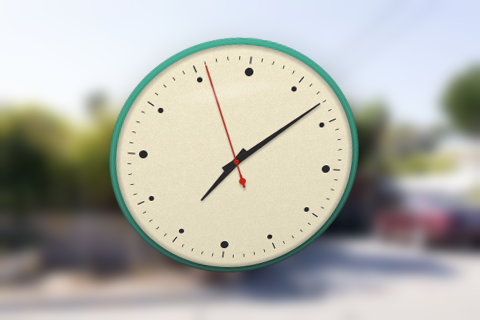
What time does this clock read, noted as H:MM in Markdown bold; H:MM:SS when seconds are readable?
**7:07:56**
